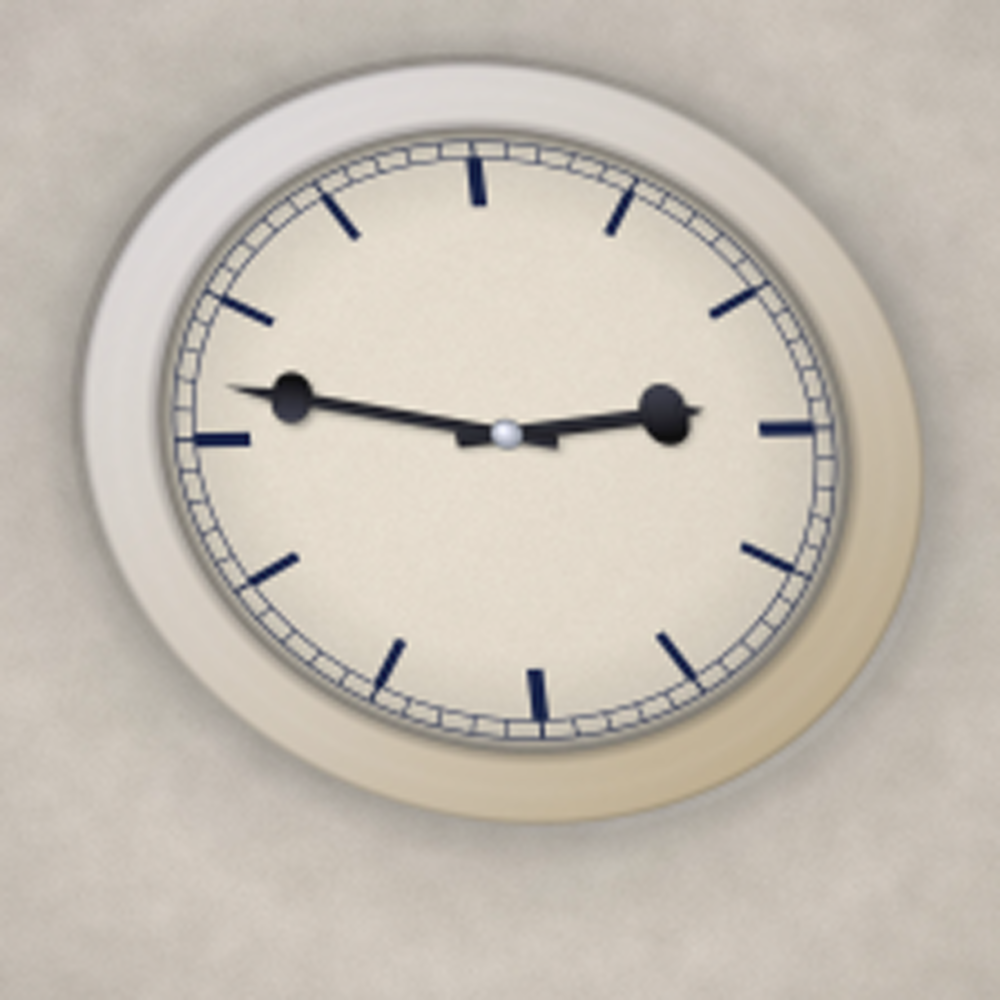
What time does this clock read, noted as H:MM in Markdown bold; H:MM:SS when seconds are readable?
**2:47**
